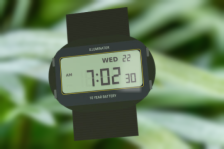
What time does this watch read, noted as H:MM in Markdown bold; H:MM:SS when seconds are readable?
**7:02:30**
